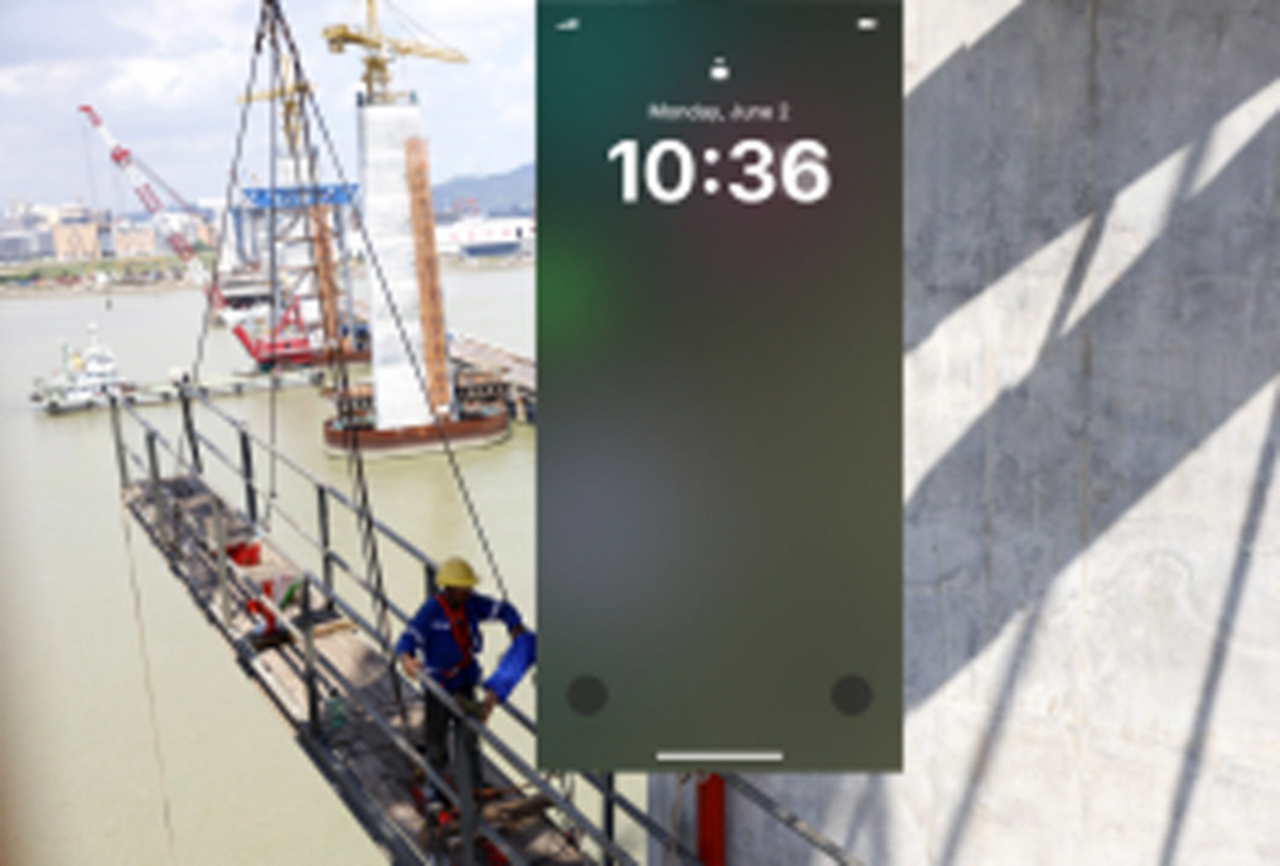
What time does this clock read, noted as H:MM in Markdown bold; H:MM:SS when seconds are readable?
**10:36**
